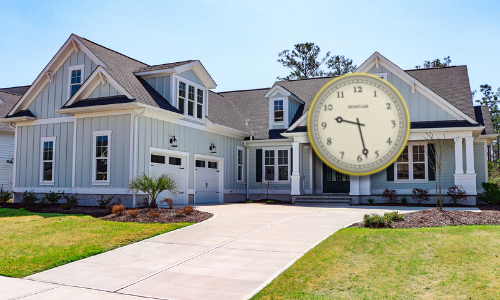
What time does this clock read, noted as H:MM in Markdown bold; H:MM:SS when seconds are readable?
**9:28**
